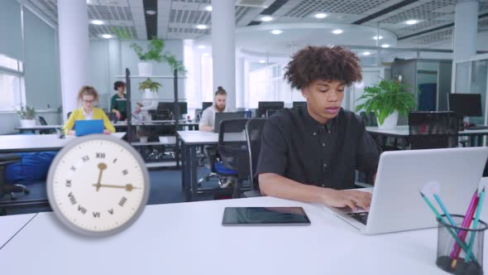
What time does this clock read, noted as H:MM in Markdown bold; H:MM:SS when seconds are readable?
**12:15**
